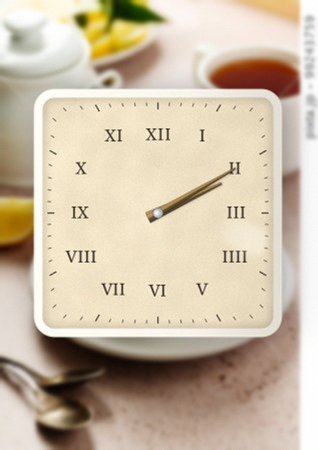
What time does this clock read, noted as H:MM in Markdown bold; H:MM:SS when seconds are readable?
**2:10**
